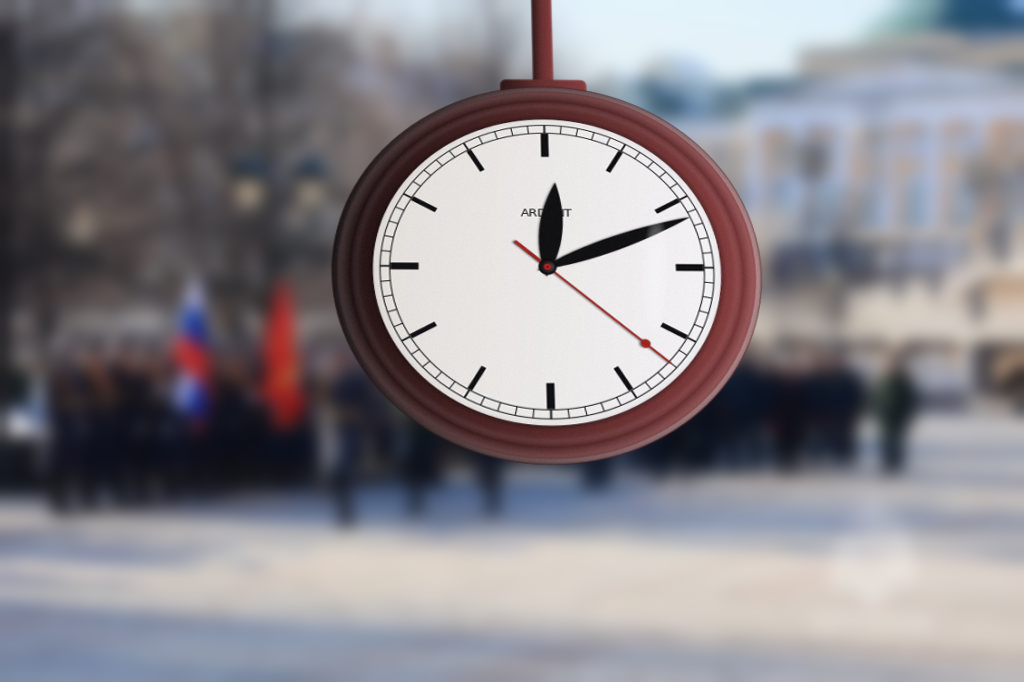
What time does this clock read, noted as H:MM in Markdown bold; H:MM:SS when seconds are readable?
**12:11:22**
